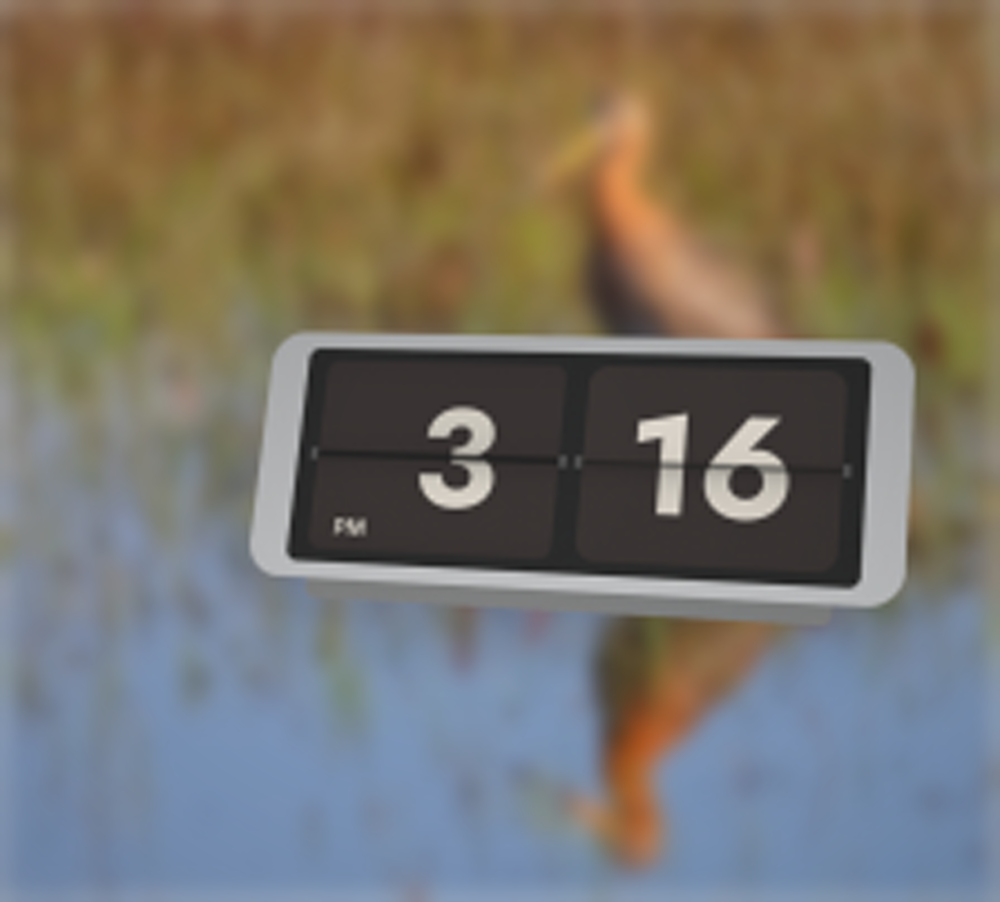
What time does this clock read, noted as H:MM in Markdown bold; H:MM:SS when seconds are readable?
**3:16**
